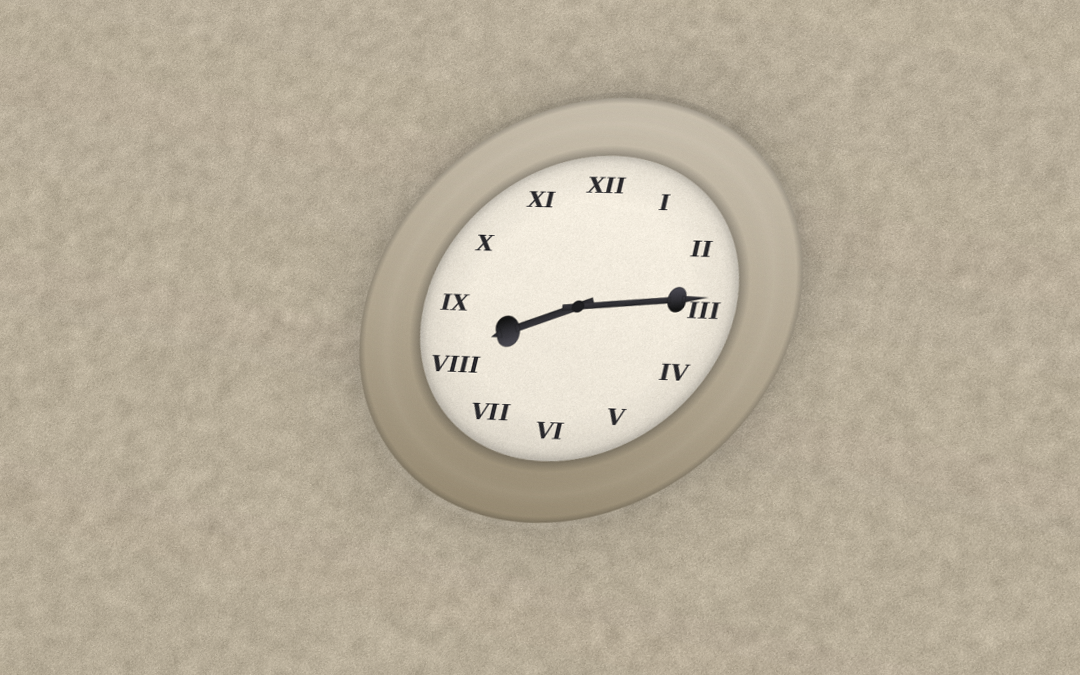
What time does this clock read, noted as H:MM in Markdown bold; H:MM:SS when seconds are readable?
**8:14**
